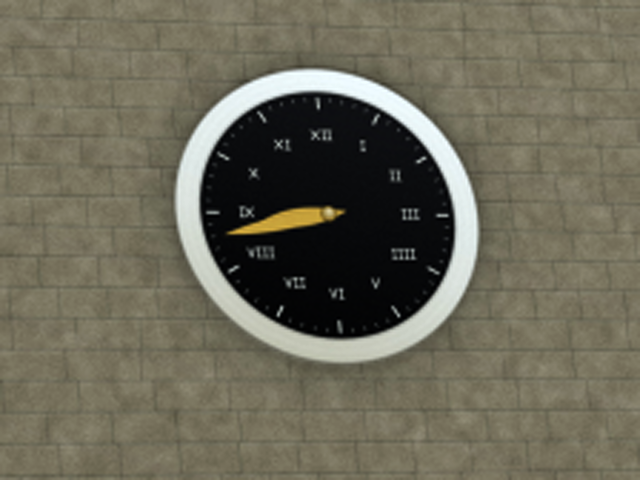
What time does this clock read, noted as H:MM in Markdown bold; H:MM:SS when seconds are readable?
**8:43**
